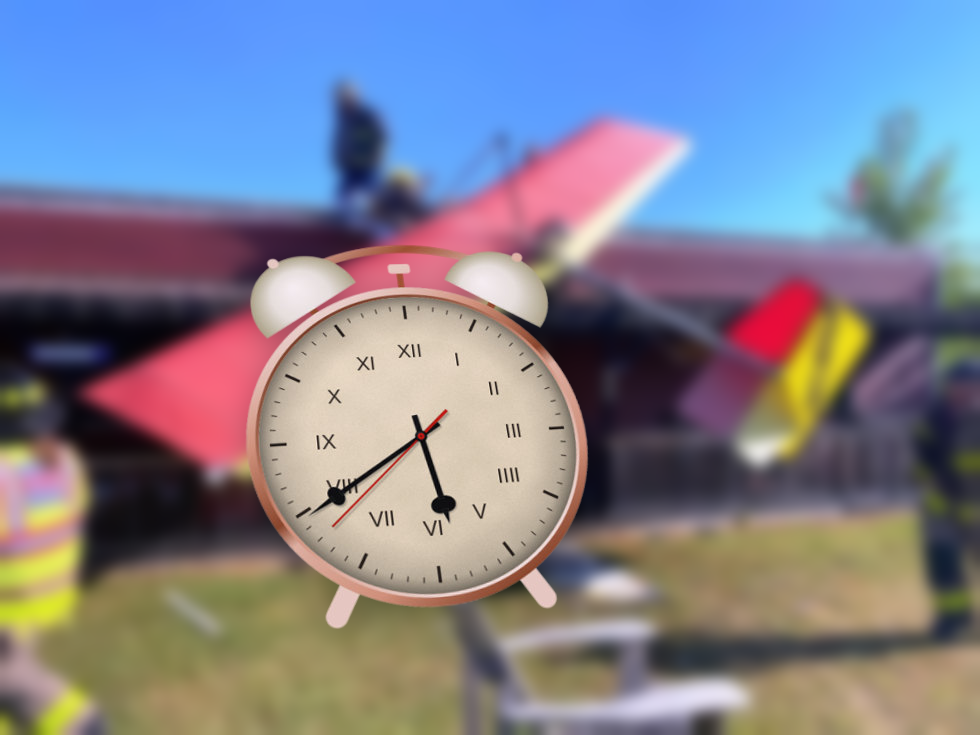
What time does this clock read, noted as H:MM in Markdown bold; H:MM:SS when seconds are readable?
**5:39:38**
